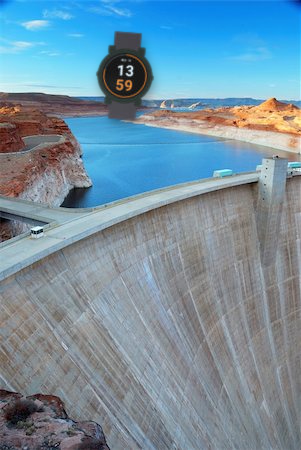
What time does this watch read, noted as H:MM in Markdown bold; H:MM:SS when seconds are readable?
**13:59**
